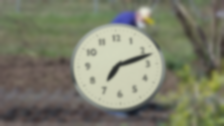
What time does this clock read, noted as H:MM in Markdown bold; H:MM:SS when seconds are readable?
**7:12**
